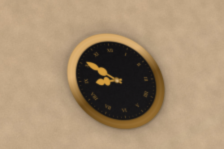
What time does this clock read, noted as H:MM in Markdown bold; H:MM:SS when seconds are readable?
**8:51**
